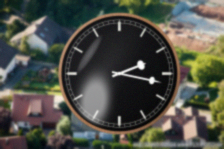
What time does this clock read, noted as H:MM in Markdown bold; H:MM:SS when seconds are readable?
**2:17**
